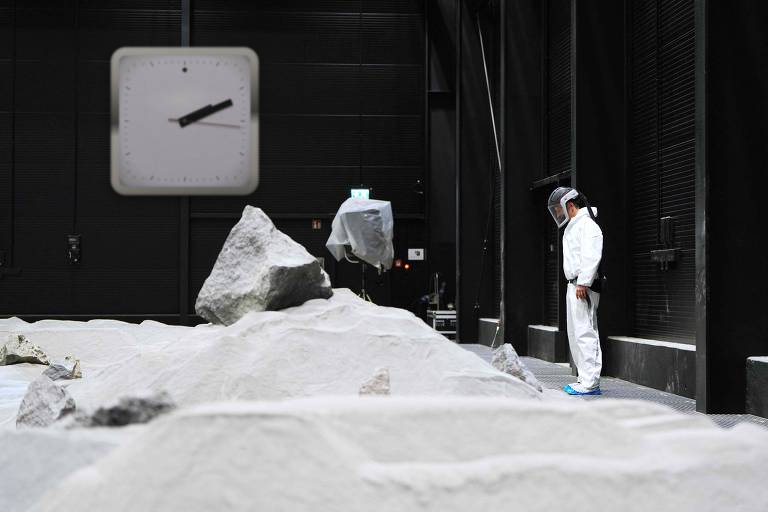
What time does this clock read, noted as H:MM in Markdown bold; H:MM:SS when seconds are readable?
**2:11:16**
